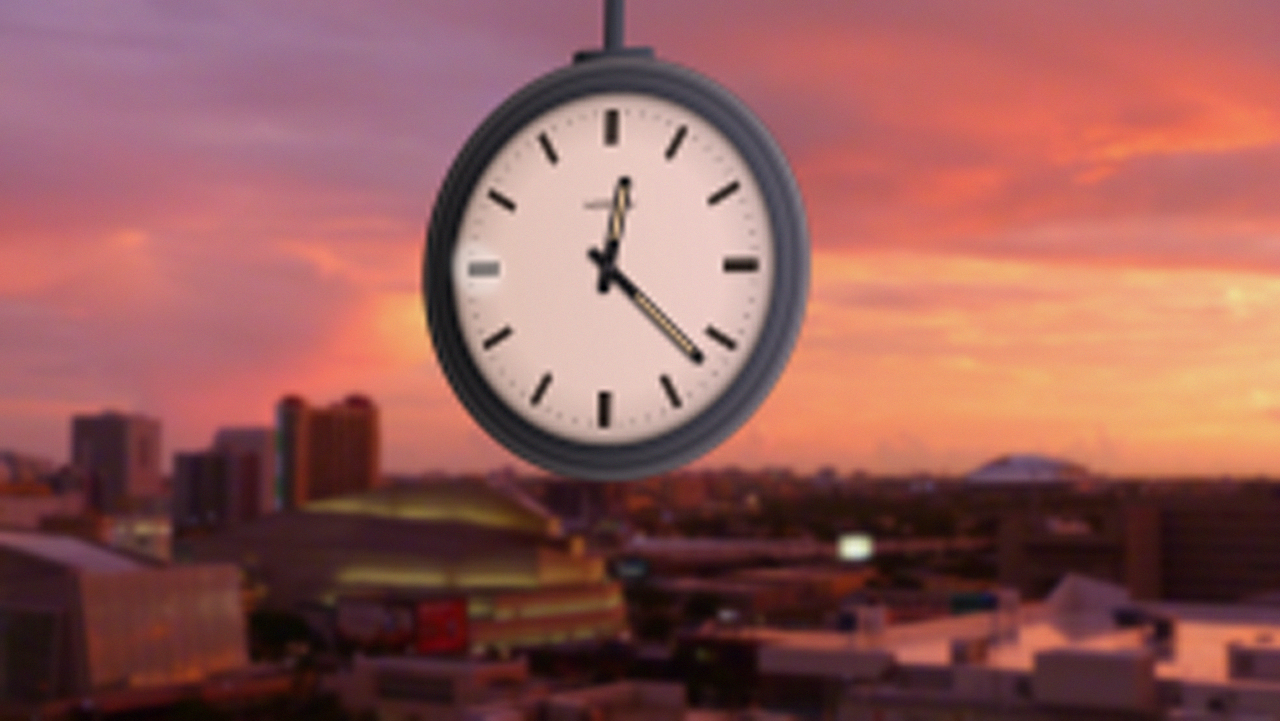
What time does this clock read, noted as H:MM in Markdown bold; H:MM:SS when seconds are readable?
**12:22**
